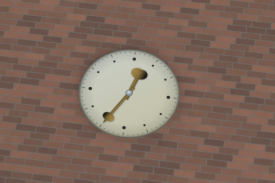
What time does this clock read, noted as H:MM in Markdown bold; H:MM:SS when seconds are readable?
**12:35**
